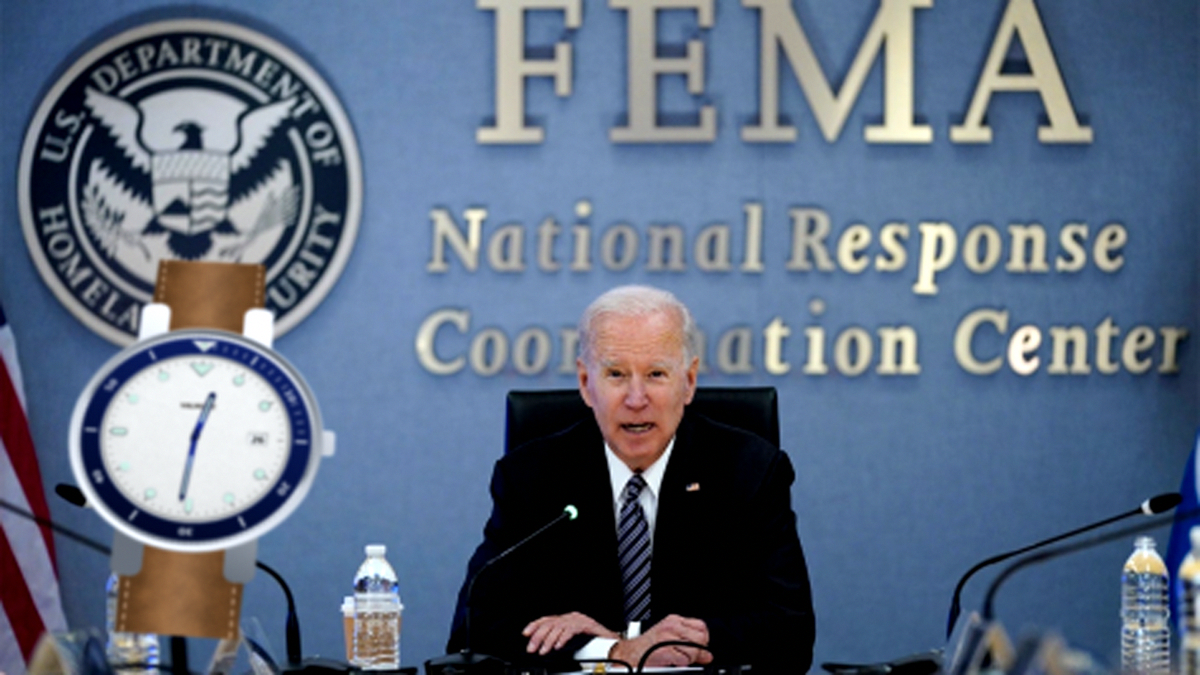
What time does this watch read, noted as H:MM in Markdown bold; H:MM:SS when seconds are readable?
**12:31**
